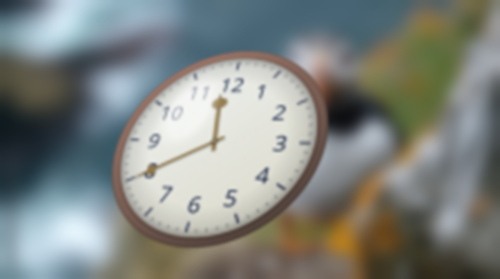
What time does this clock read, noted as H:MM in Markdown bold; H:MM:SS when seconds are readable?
**11:40**
